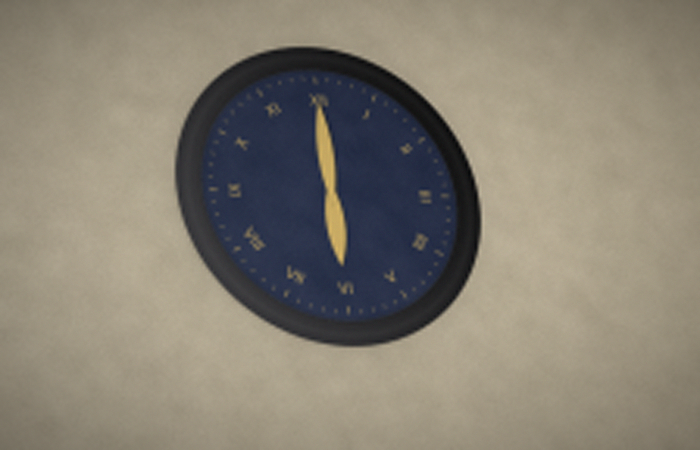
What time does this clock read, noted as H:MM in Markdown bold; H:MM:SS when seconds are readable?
**6:00**
